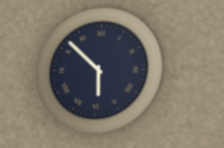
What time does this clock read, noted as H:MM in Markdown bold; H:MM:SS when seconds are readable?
**5:52**
